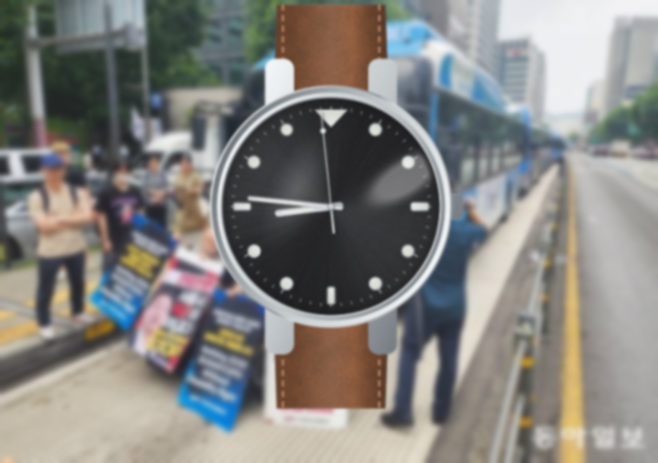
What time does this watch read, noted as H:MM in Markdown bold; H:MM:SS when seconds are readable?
**8:45:59**
